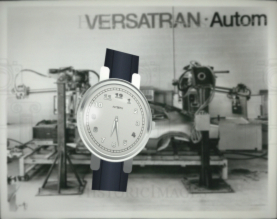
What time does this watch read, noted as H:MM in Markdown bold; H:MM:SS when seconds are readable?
**6:28**
